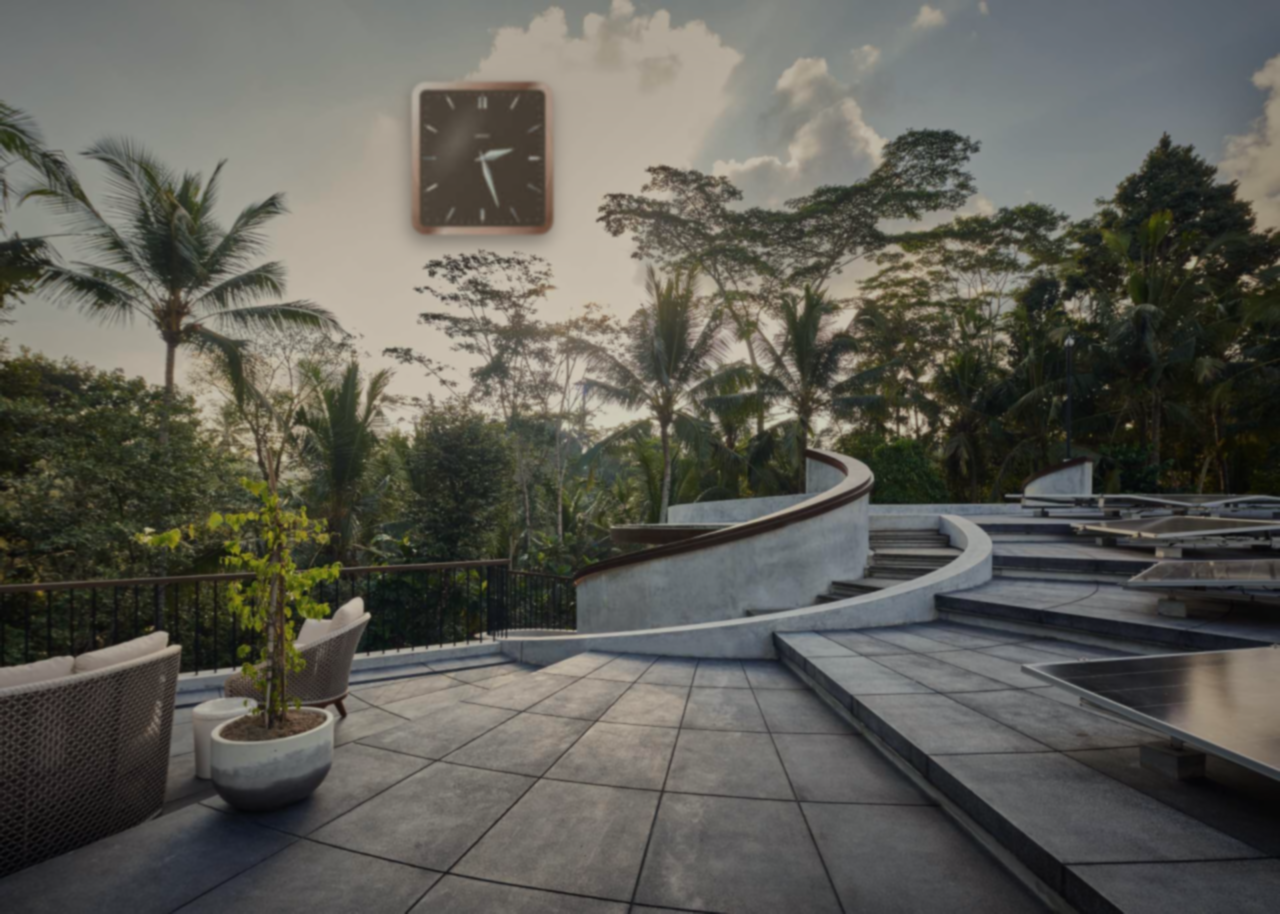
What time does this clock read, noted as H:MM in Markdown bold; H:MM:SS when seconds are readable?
**2:27**
